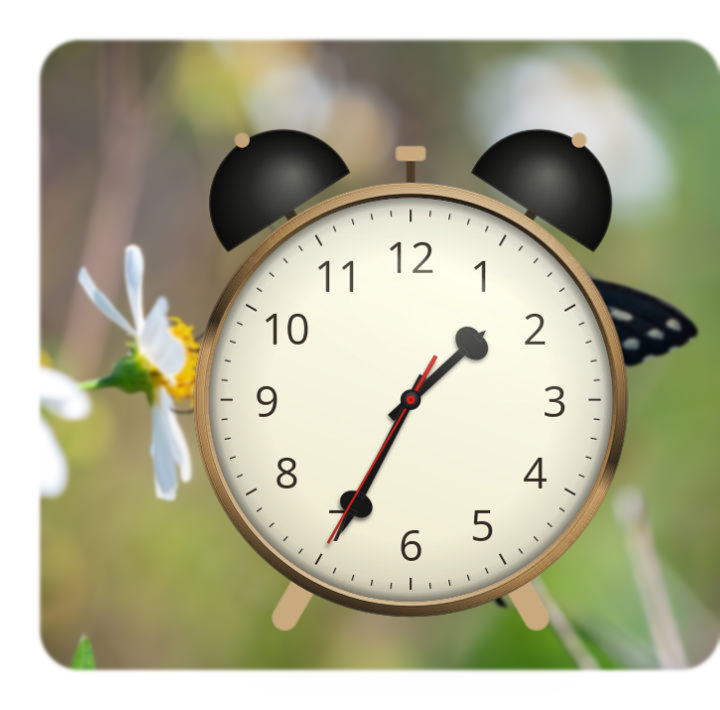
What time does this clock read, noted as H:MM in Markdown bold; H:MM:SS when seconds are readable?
**1:34:35**
